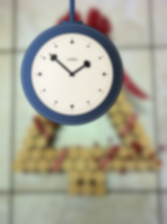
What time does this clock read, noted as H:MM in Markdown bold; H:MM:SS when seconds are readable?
**1:52**
